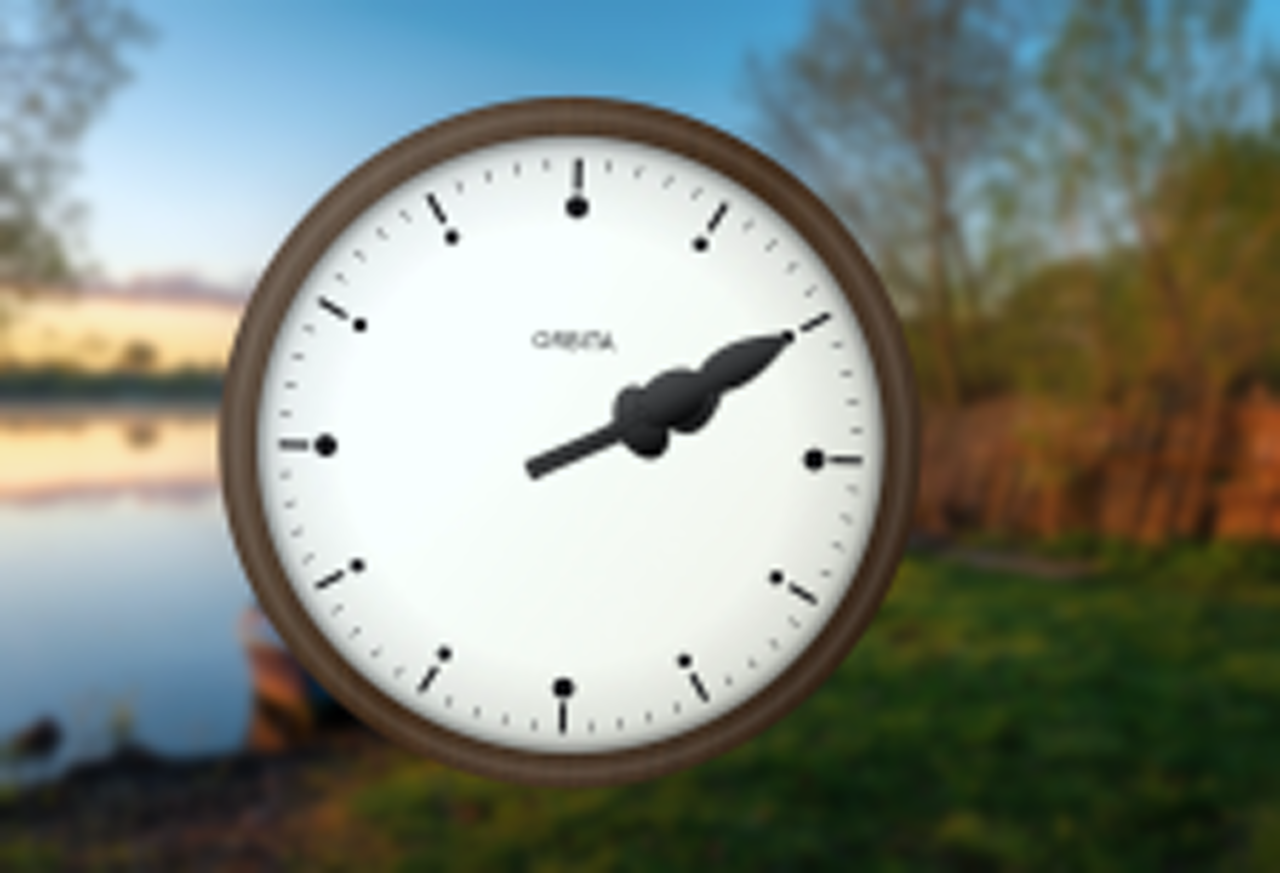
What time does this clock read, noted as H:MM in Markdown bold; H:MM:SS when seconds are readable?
**2:10**
